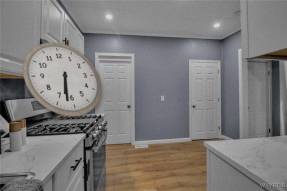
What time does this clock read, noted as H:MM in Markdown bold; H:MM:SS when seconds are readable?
**6:32**
